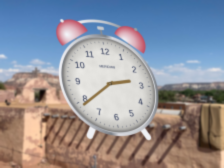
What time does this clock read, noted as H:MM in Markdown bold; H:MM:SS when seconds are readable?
**2:39**
